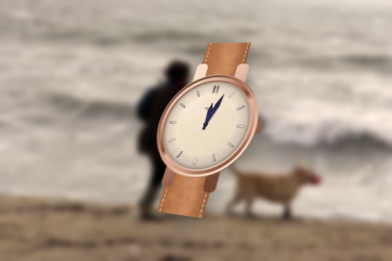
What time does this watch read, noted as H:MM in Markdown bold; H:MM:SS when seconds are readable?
**12:03**
